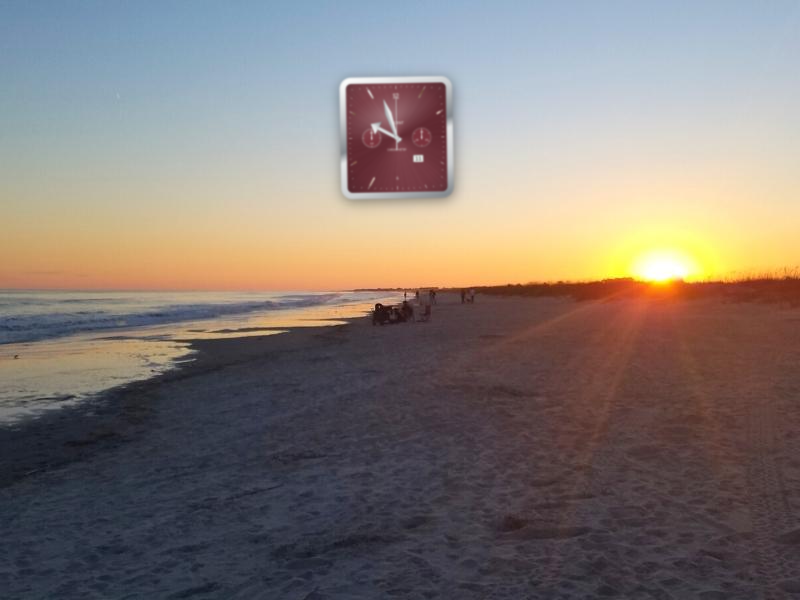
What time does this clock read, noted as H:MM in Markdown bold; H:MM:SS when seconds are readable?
**9:57**
